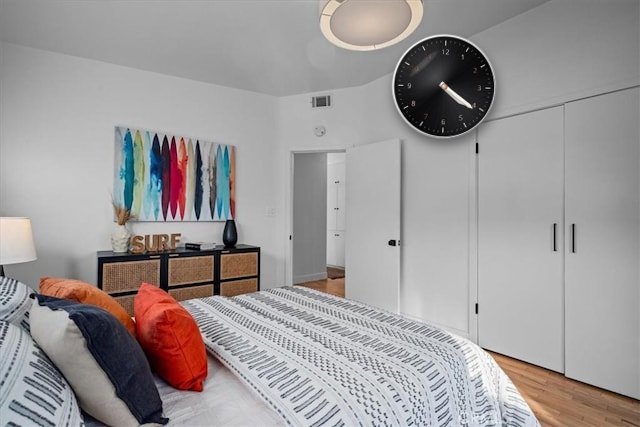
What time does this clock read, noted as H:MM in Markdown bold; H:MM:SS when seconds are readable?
**4:21**
